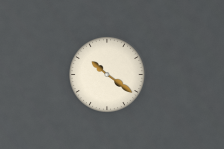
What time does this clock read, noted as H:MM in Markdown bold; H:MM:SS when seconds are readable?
**10:21**
